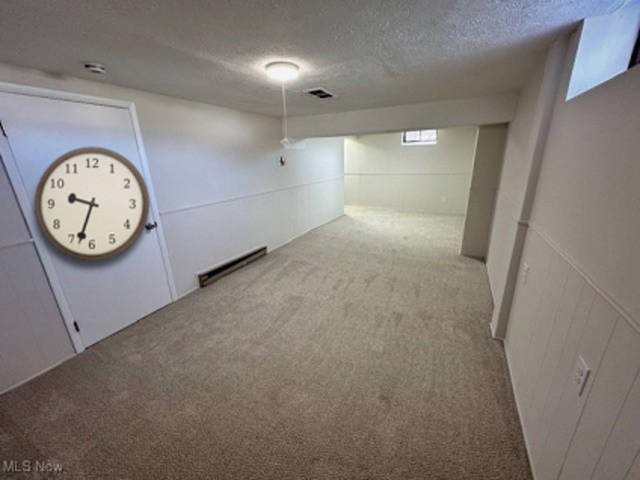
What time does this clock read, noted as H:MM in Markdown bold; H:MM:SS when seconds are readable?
**9:33**
